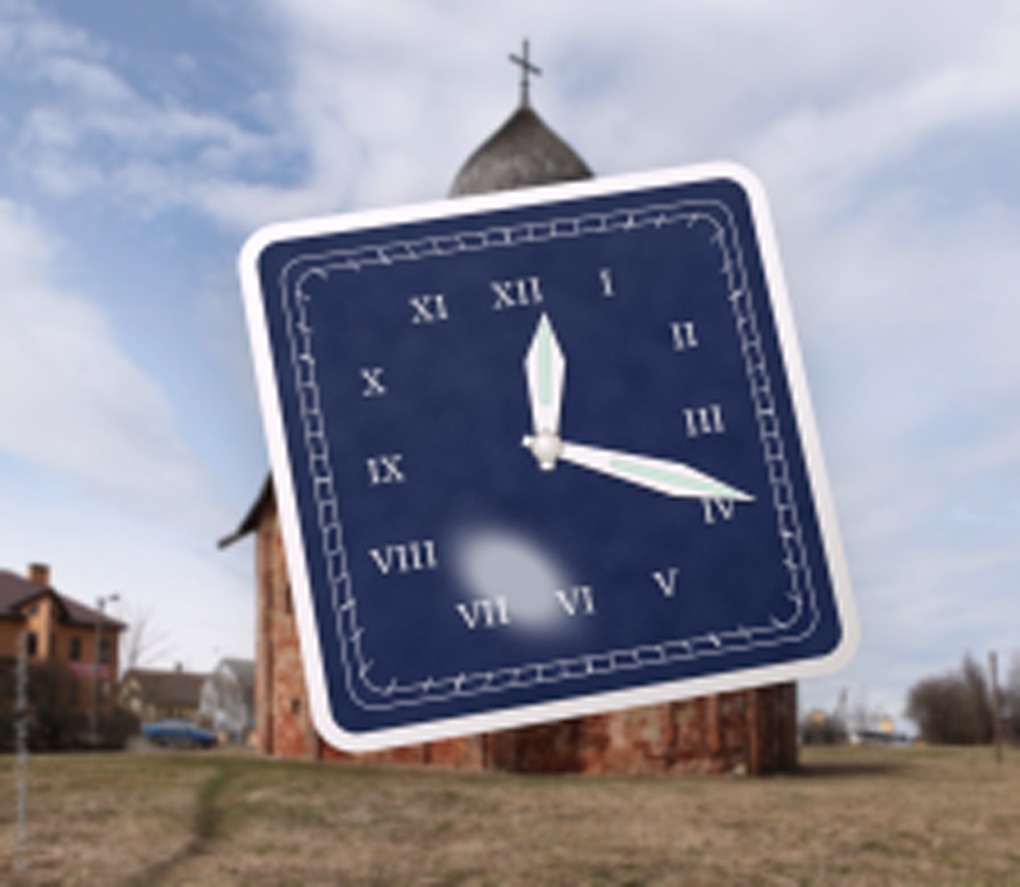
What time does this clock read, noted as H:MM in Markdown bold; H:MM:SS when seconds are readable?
**12:19**
